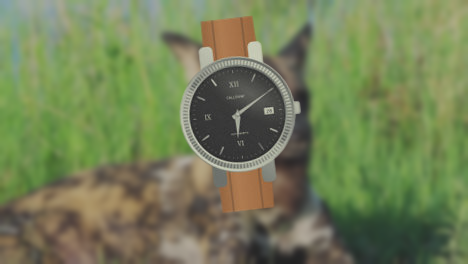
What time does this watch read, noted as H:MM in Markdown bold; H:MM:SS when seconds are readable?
**6:10**
